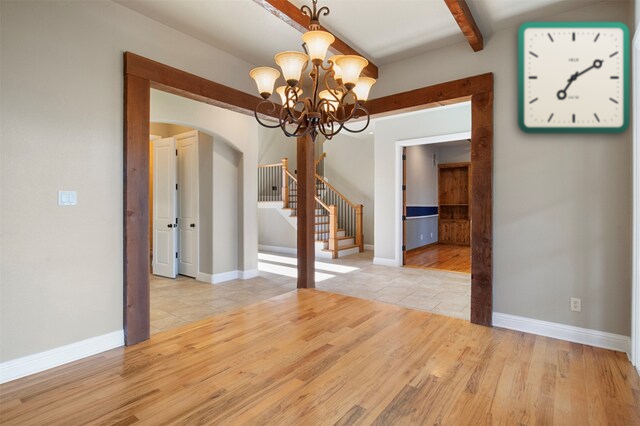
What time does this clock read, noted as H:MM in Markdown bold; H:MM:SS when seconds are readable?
**7:10**
